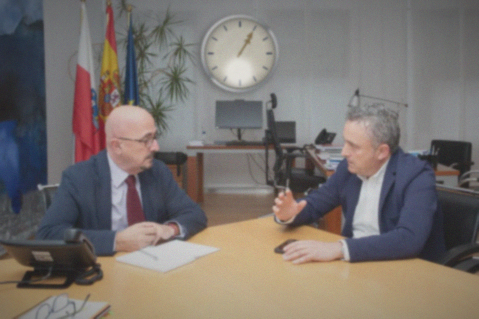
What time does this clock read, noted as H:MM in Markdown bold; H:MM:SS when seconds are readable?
**1:05**
